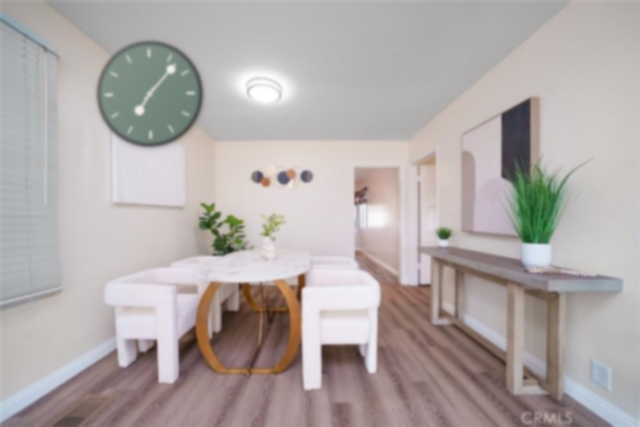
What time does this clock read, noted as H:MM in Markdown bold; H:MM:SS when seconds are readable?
**7:07**
